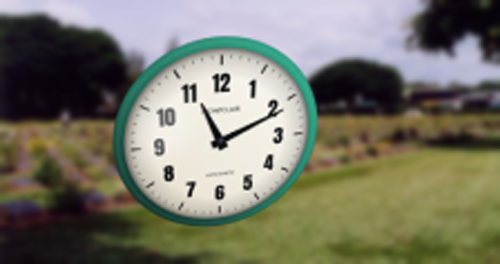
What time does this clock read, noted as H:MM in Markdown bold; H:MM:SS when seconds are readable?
**11:11**
